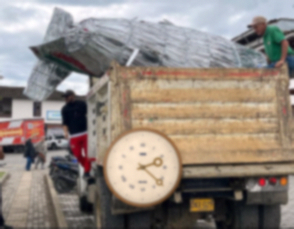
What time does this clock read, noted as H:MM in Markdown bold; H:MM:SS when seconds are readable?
**2:22**
